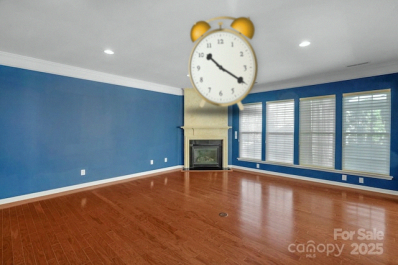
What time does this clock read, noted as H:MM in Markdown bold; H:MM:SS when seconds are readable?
**10:20**
